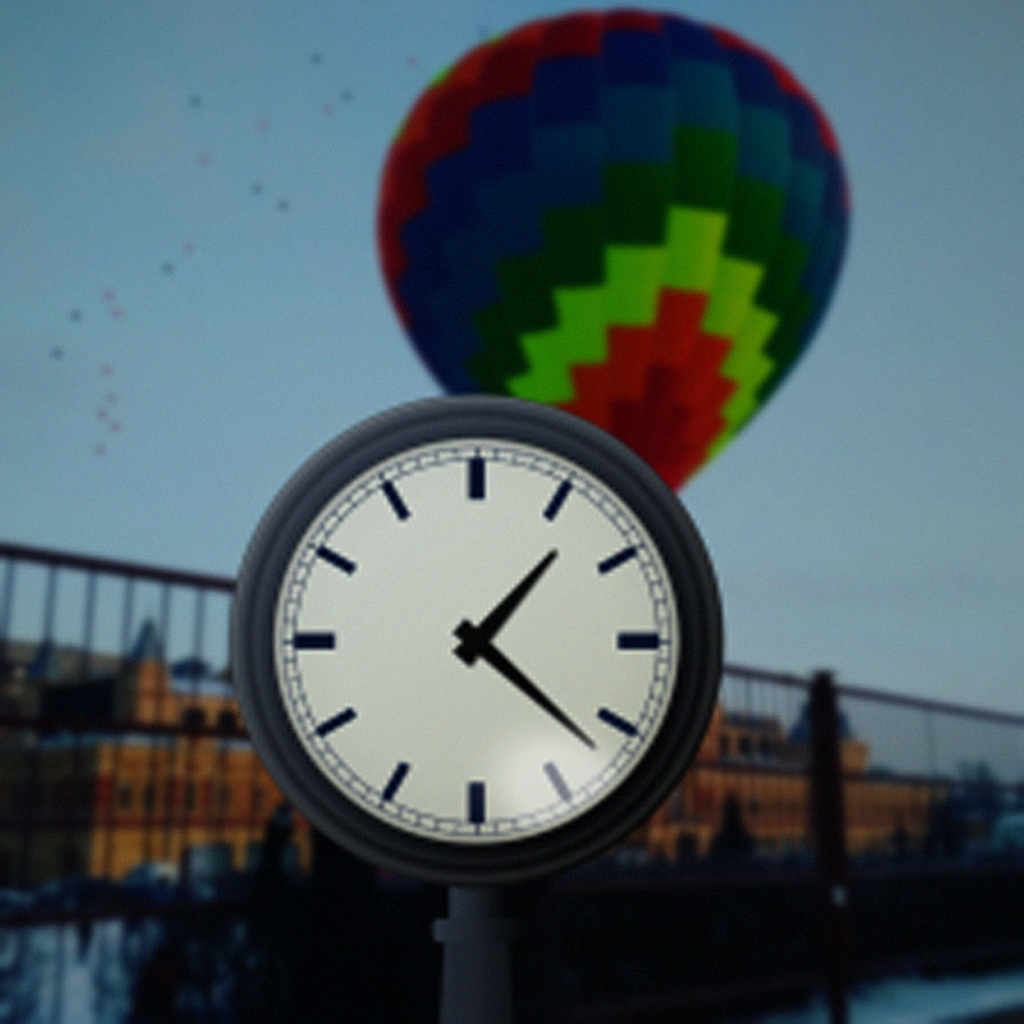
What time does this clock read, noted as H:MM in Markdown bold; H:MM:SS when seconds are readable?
**1:22**
